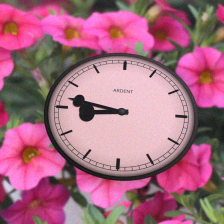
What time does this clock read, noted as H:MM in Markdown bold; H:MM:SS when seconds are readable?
**8:47**
